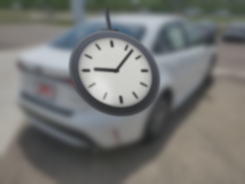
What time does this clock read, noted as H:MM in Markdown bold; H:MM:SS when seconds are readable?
**9:07**
